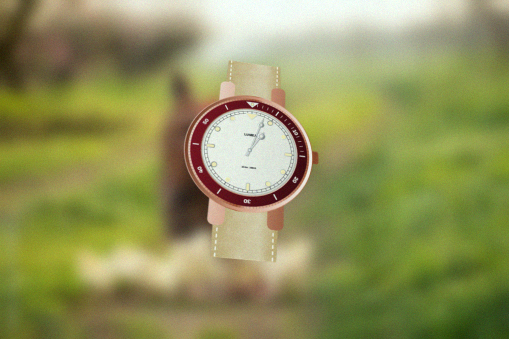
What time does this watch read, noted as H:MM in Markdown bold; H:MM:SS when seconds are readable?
**1:03**
